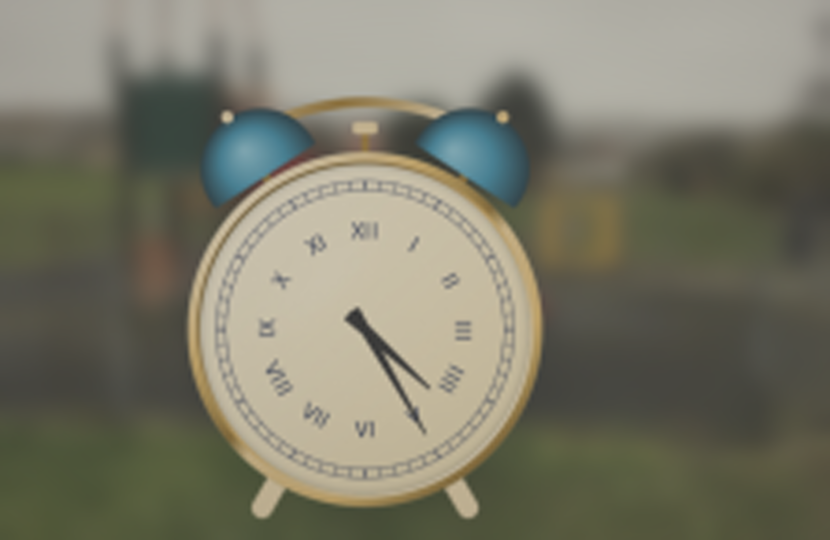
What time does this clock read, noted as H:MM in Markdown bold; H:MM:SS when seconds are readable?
**4:25**
